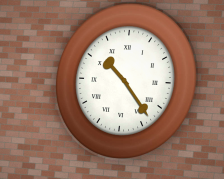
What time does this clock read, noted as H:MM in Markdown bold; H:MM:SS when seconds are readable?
**10:23**
